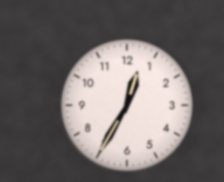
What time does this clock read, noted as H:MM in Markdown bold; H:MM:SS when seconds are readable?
**12:35**
